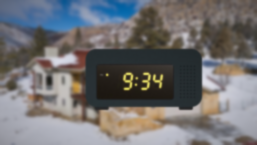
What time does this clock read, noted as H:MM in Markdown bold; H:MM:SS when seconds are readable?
**9:34**
